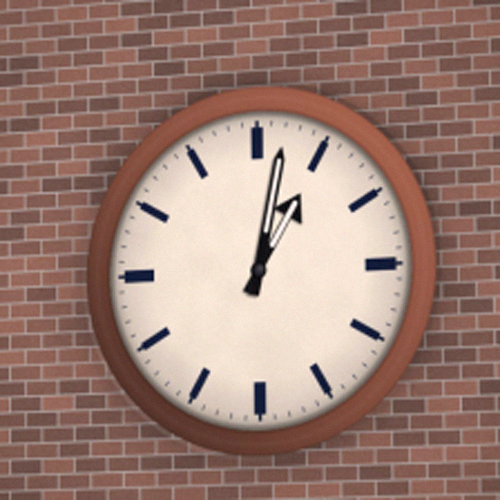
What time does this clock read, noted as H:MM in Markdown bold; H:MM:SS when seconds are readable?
**1:02**
